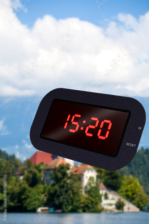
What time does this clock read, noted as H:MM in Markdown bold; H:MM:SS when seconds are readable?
**15:20**
